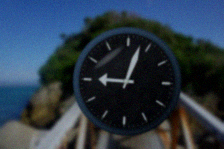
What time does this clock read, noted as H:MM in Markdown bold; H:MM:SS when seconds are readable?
**9:03**
